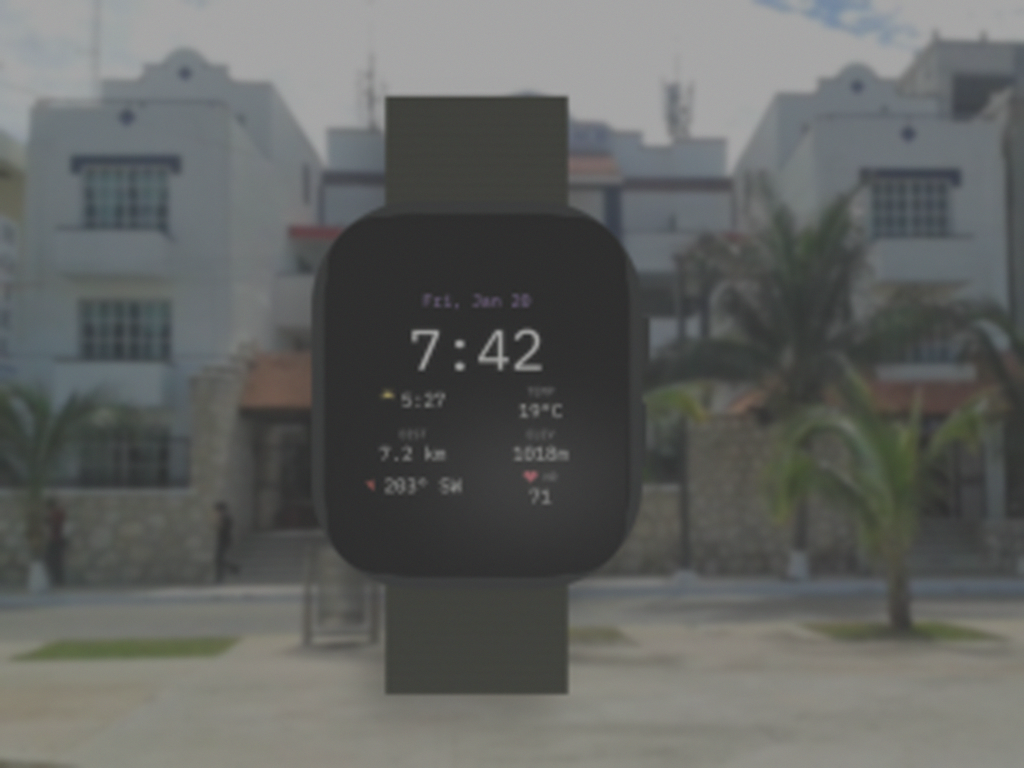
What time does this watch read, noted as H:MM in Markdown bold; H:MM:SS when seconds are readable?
**7:42**
